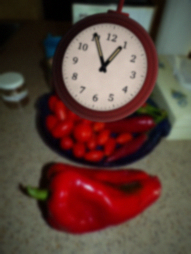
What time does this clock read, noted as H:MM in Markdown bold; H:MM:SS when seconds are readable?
**12:55**
